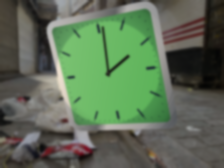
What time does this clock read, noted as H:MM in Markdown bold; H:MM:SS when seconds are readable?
**2:01**
